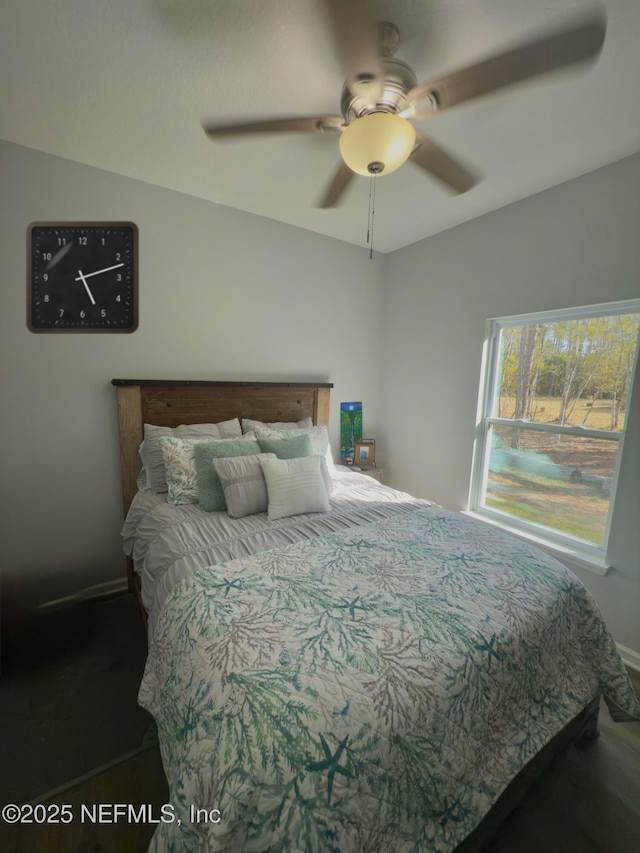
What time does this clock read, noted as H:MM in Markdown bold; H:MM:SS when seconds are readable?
**5:12**
